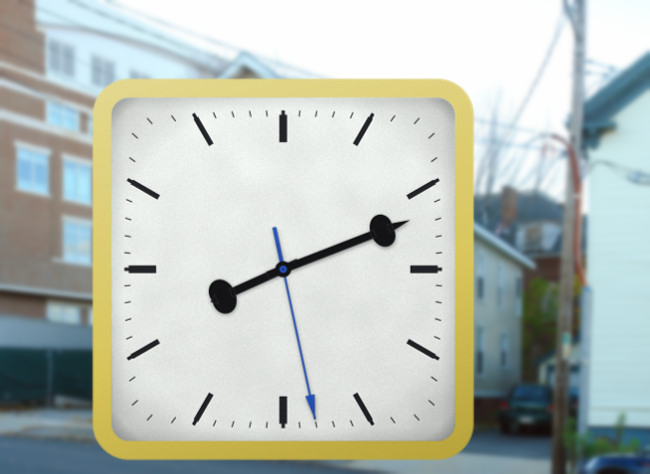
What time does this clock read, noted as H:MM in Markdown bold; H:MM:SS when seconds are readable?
**8:11:28**
